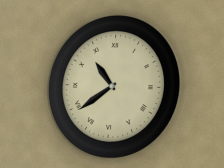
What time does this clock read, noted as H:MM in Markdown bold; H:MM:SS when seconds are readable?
**10:39**
